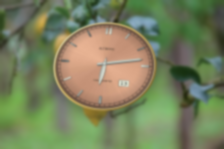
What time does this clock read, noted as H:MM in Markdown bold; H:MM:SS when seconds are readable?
**6:13**
